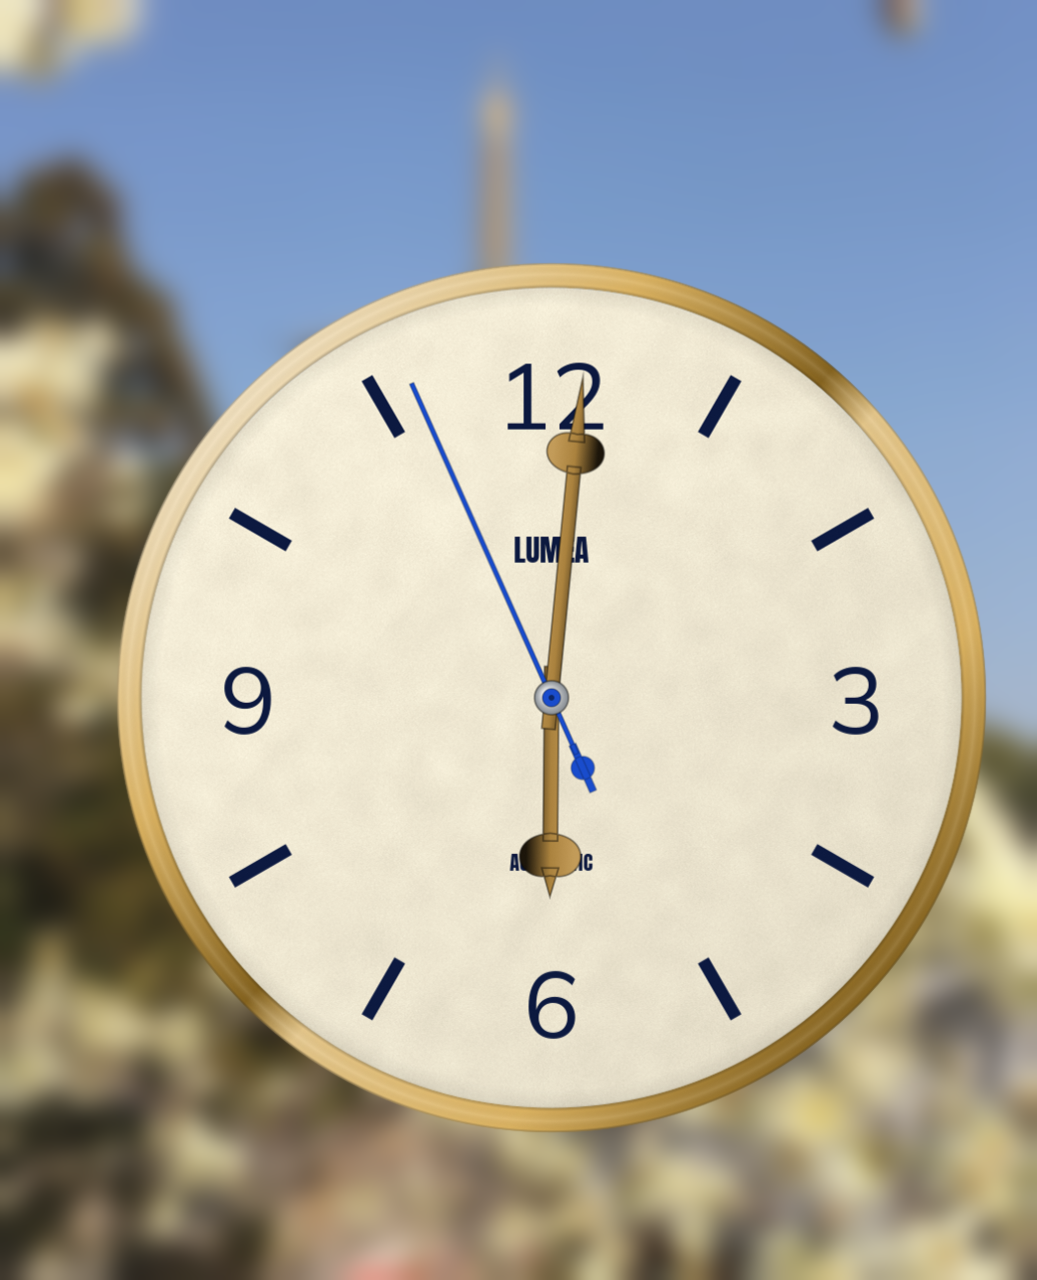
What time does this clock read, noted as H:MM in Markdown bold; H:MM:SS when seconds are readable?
**6:00:56**
